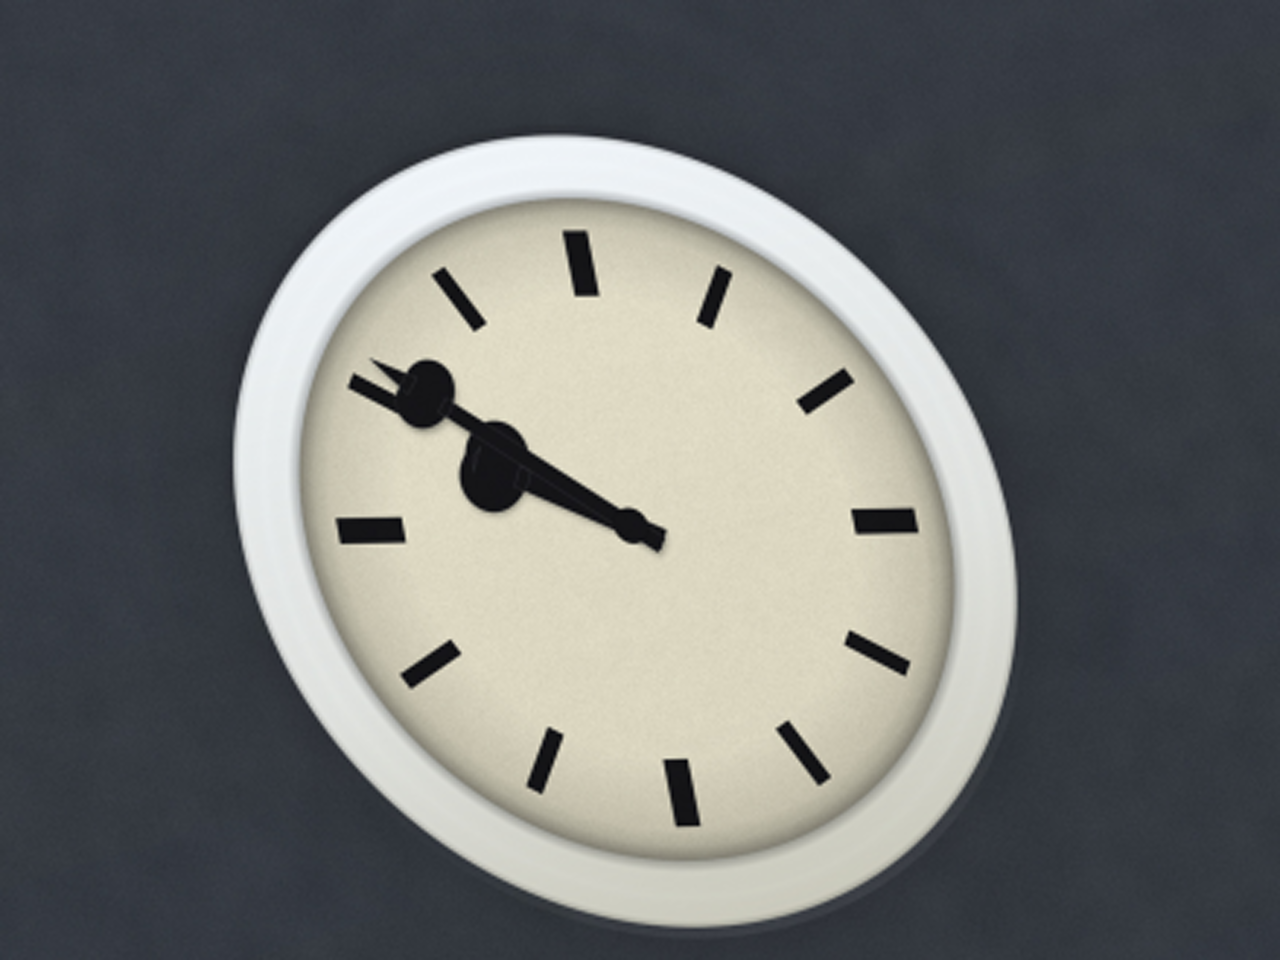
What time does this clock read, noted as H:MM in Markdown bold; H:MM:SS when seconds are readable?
**9:51**
